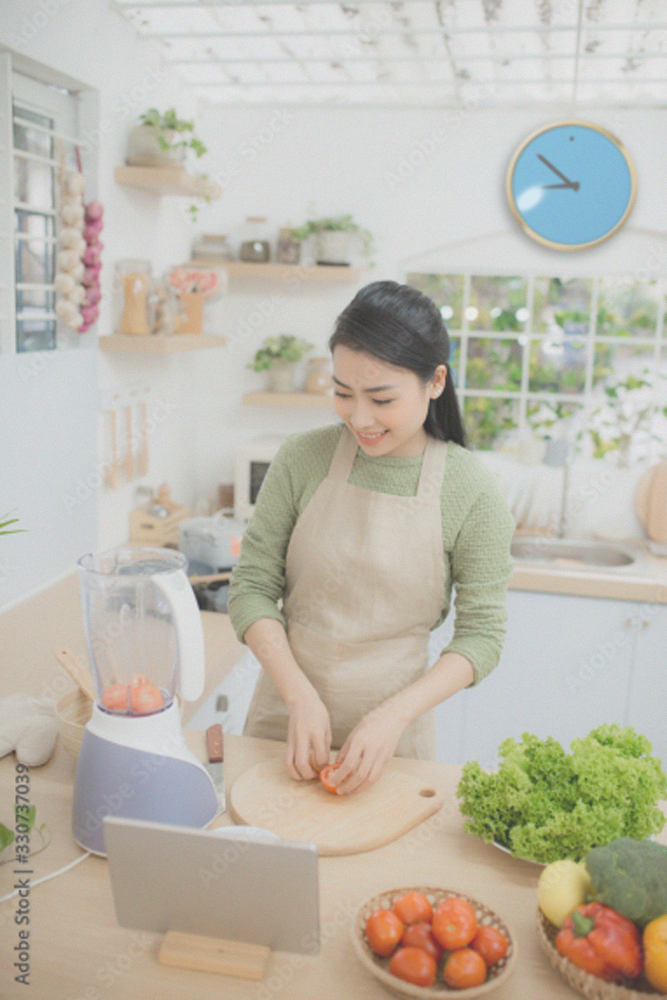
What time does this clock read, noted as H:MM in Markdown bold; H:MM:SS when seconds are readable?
**8:52**
